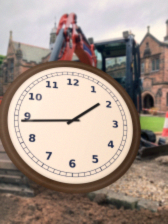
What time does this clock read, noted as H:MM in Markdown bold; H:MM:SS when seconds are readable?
**1:44**
